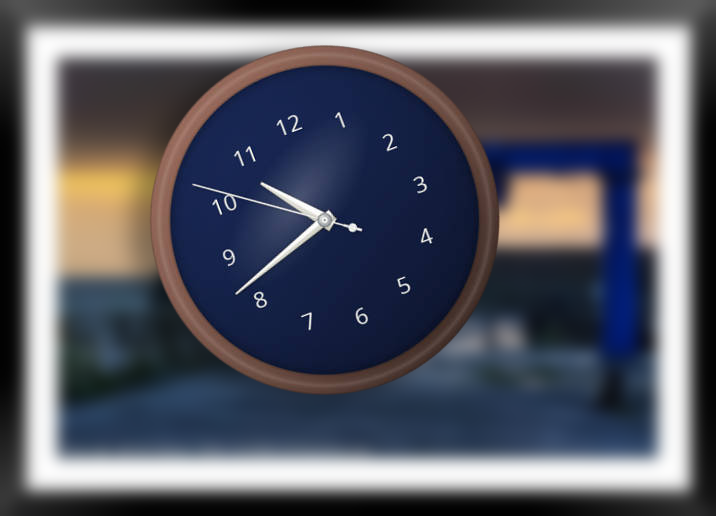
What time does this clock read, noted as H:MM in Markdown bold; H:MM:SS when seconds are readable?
**10:41:51**
